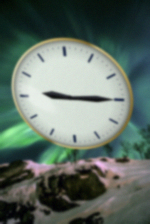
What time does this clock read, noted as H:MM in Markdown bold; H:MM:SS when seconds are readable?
**9:15**
